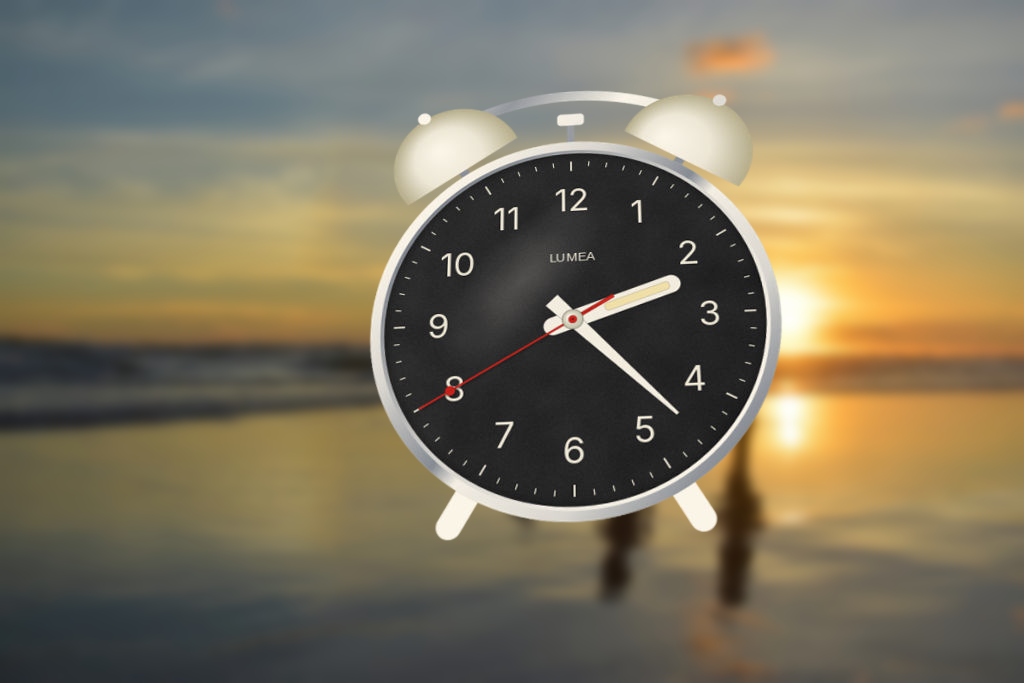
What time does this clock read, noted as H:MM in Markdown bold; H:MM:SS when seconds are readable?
**2:22:40**
